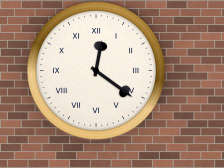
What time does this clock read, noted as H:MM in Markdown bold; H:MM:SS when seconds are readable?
**12:21**
